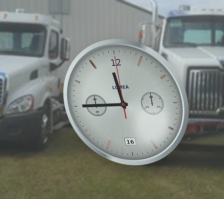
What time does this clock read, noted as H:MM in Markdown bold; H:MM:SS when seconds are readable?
**11:45**
